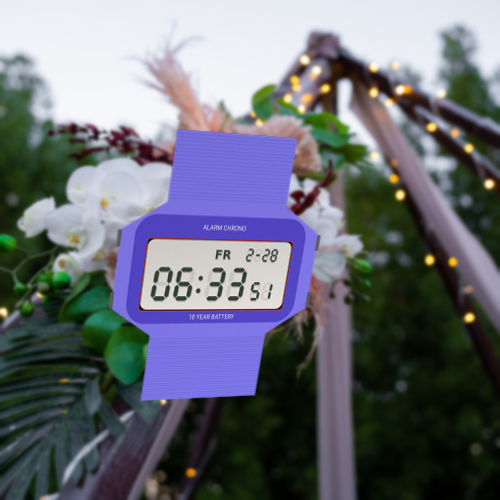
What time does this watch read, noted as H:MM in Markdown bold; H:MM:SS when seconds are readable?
**6:33:51**
